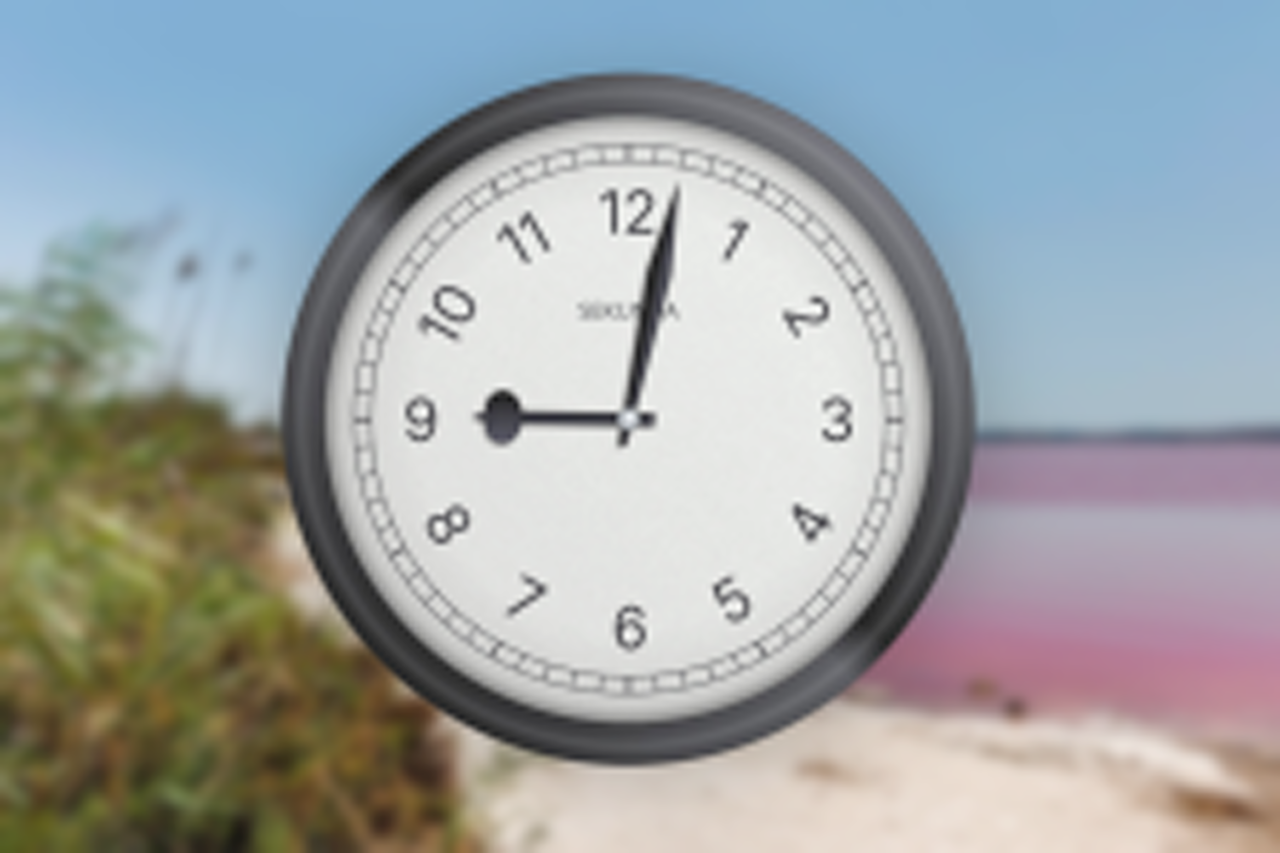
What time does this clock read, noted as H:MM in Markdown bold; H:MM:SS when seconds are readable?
**9:02**
